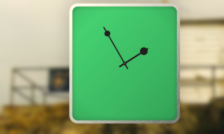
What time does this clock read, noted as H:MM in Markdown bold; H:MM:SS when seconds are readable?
**1:55**
